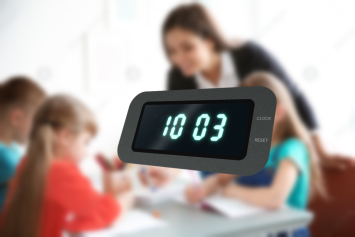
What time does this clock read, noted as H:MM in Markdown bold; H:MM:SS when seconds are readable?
**10:03**
